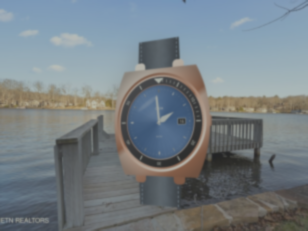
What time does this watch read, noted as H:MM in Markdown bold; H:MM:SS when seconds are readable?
**1:59**
